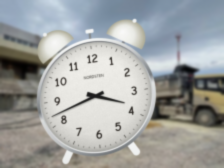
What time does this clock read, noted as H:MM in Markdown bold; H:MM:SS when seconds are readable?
**3:42**
